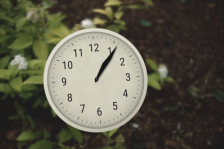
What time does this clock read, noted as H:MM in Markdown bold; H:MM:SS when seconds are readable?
**1:06**
